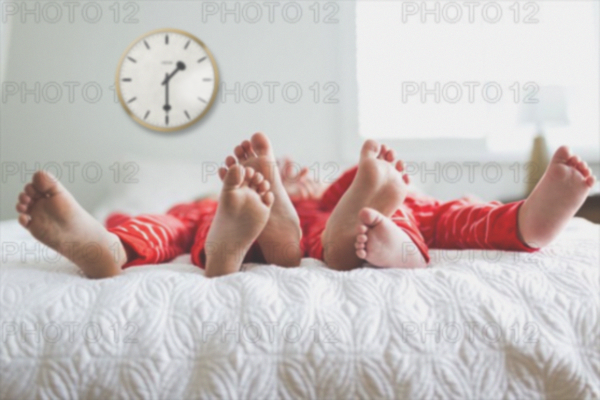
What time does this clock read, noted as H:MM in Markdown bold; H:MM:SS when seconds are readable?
**1:30**
